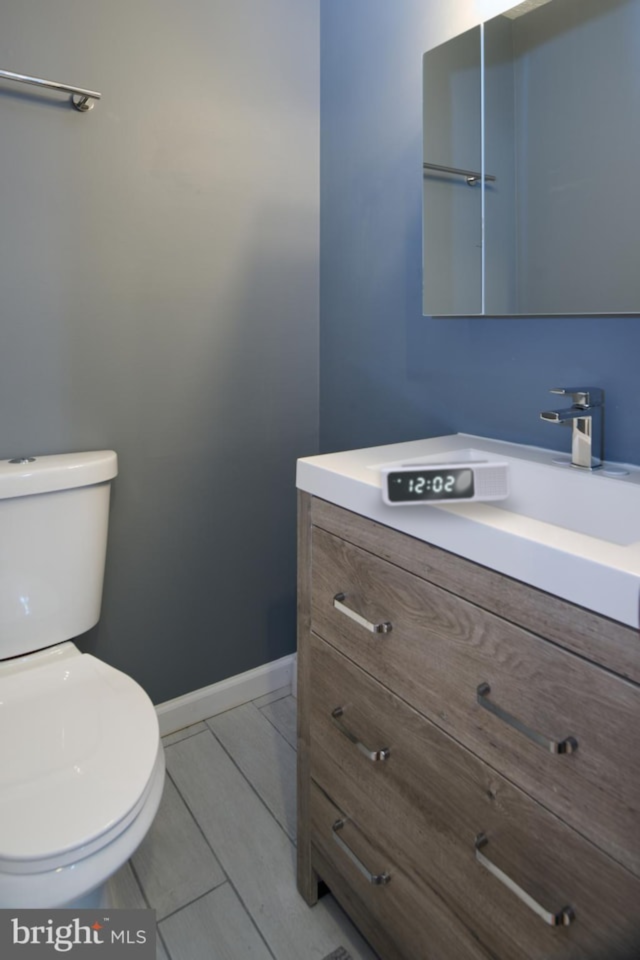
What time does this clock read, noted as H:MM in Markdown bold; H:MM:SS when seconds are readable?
**12:02**
